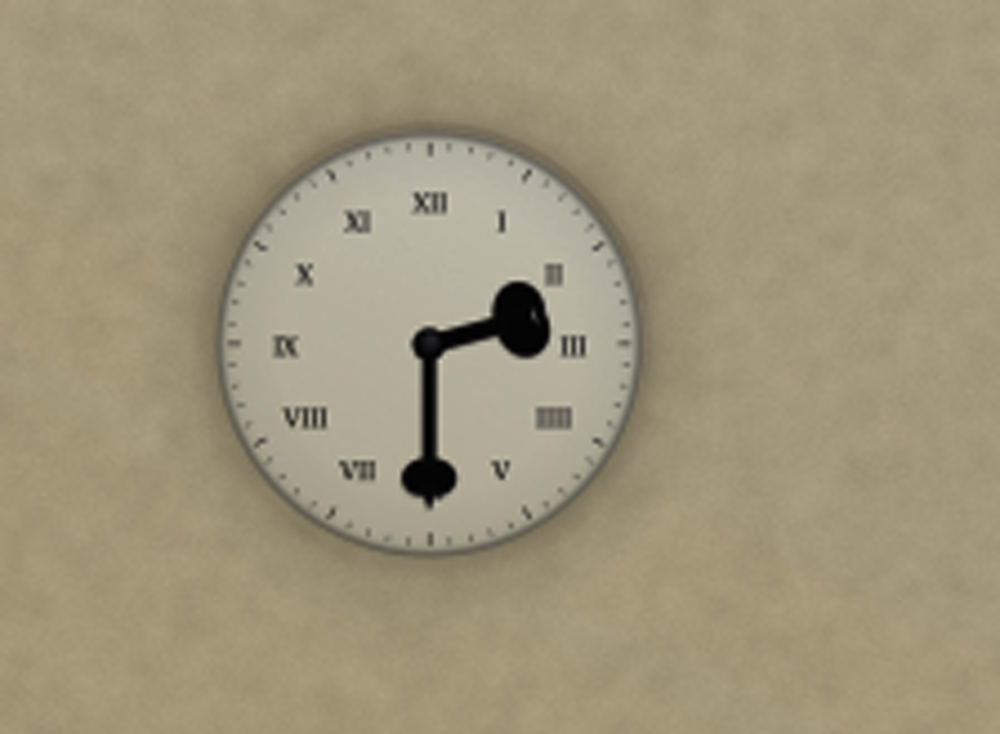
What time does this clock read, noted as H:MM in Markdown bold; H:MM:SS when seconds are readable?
**2:30**
